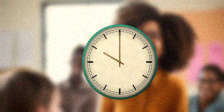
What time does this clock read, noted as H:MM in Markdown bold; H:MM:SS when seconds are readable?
**10:00**
